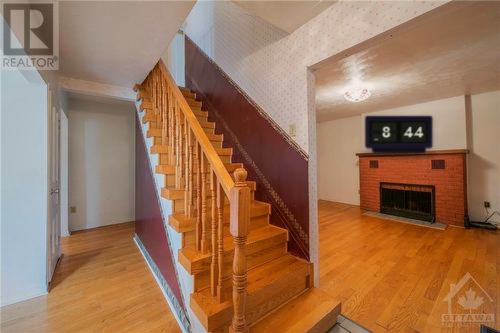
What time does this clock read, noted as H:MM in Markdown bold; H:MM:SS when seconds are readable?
**8:44**
